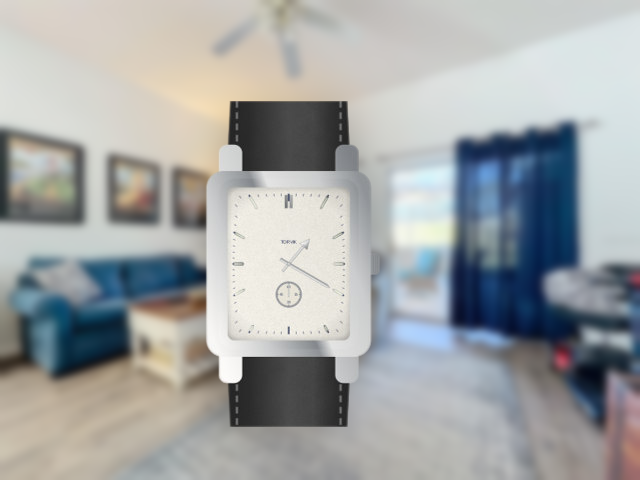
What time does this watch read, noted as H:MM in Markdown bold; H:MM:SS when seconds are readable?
**1:20**
